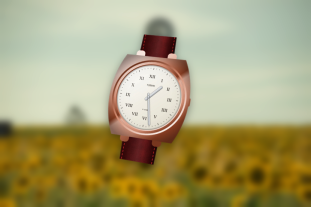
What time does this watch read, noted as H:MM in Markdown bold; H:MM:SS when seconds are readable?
**1:28**
